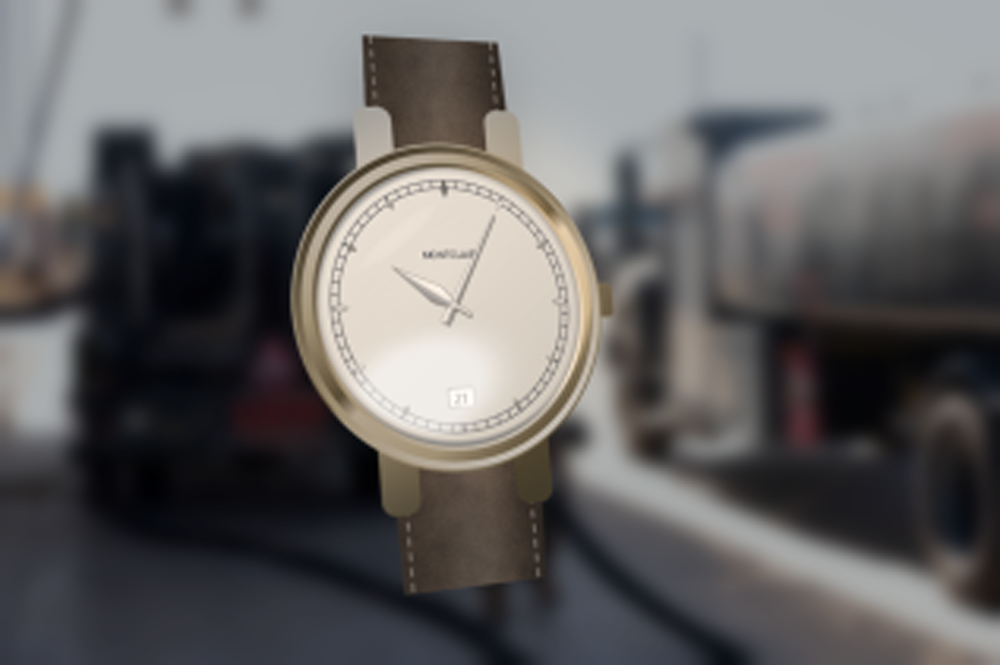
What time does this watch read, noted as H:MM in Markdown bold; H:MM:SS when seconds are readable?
**10:05**
